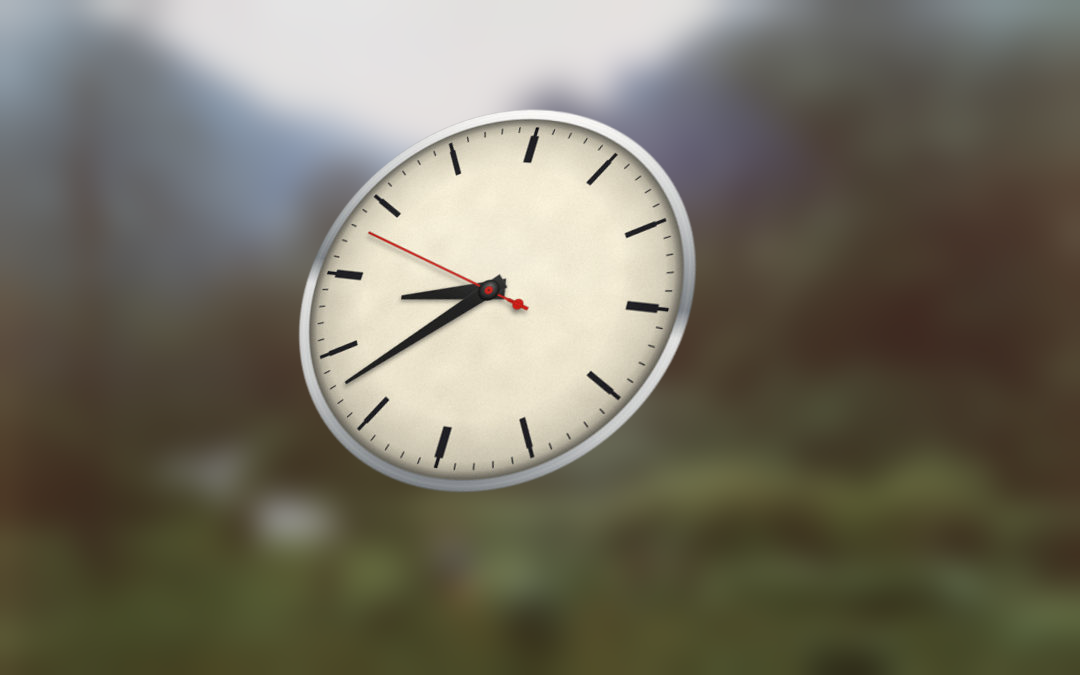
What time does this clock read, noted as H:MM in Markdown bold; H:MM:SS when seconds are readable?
**8:37:48**
